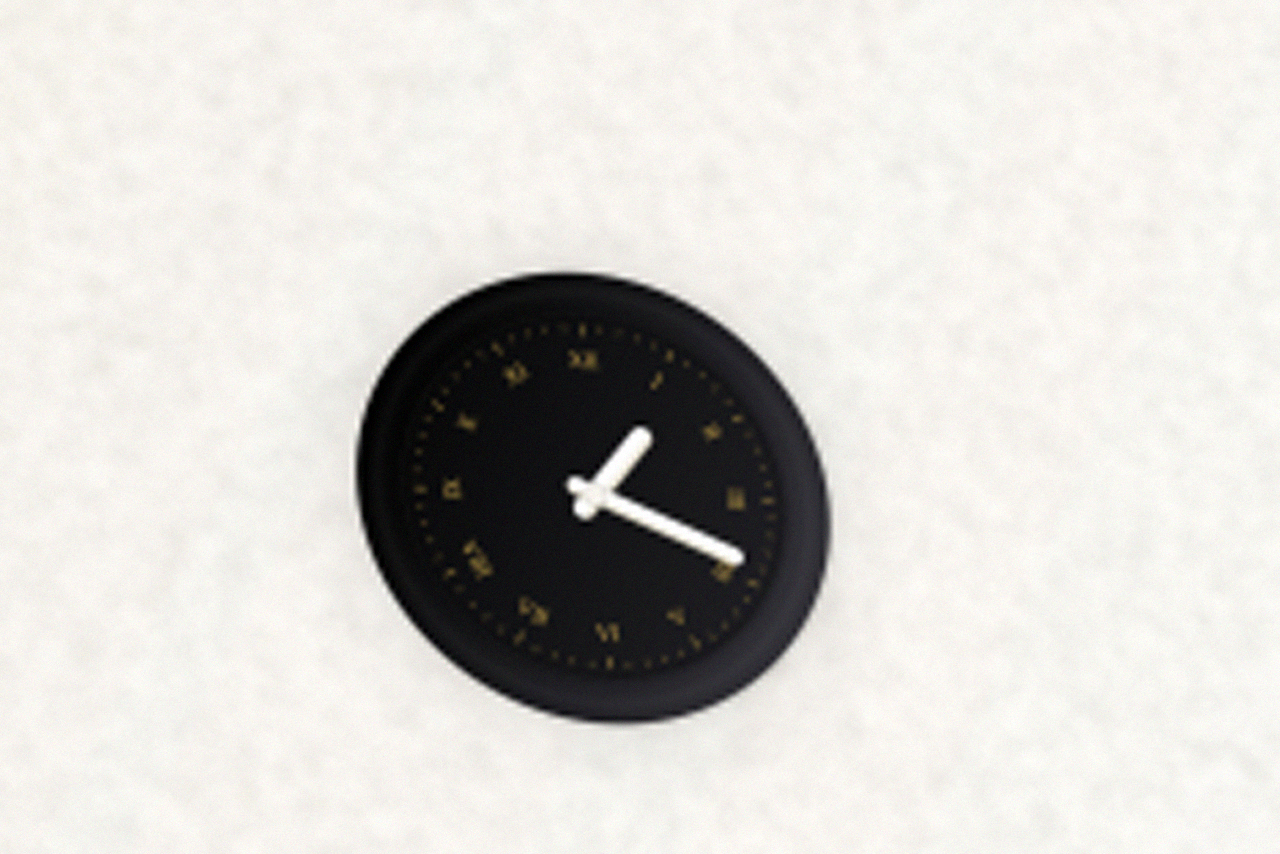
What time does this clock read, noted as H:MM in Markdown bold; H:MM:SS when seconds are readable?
**1:19**
